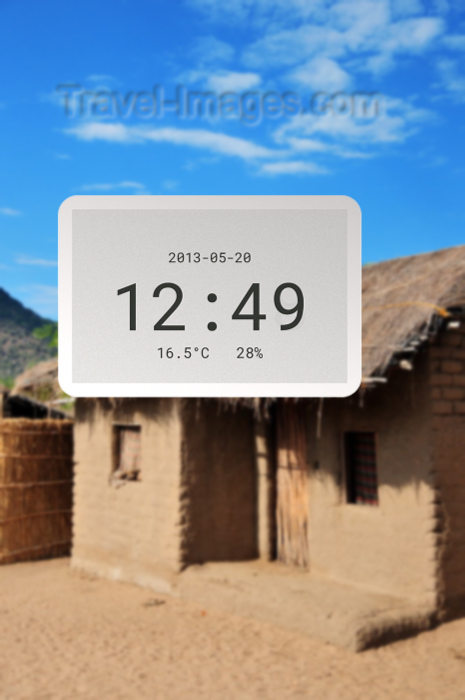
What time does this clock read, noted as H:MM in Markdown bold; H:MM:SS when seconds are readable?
**12:49**
